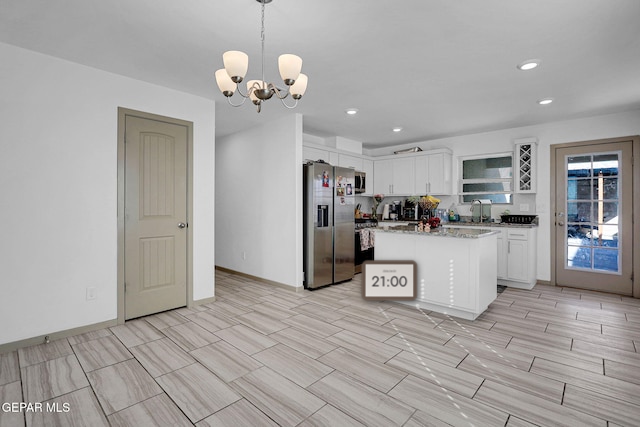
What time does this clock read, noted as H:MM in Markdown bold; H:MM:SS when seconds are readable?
**21:00**
